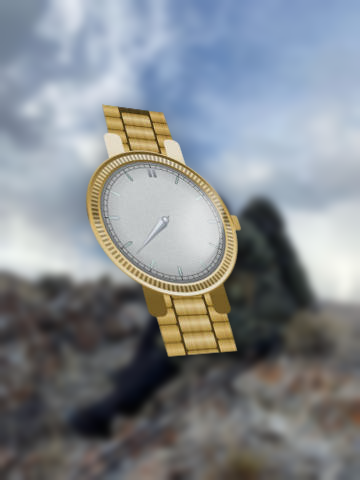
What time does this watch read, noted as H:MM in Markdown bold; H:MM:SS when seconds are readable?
**7:38**
